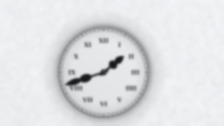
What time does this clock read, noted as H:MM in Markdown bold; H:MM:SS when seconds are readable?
**1:42**
